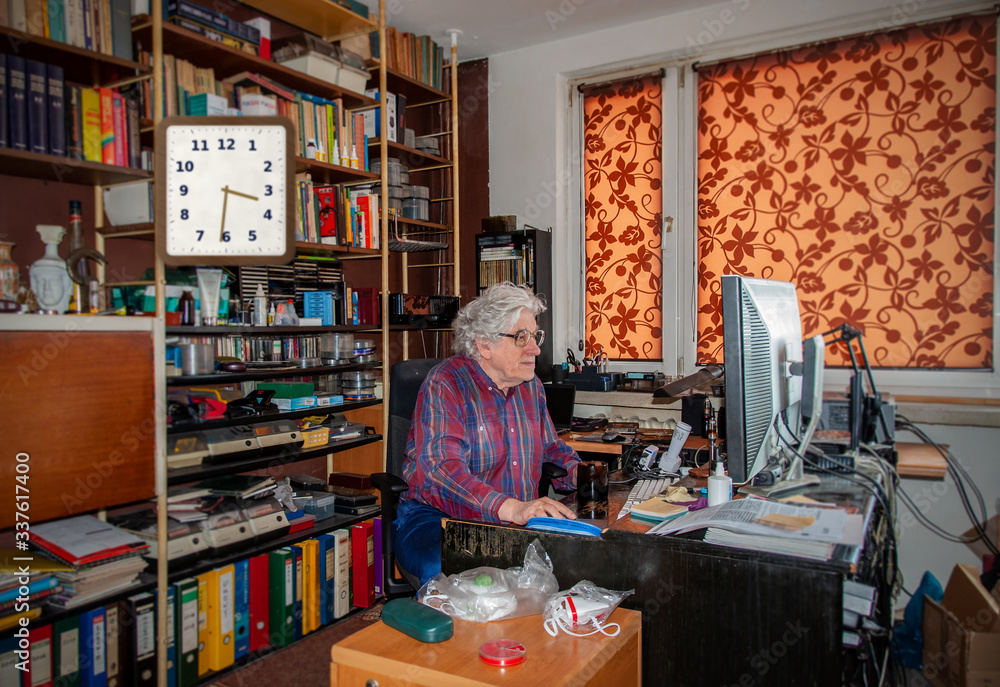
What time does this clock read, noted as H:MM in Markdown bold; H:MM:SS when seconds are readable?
**3:31**
